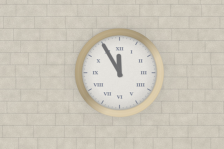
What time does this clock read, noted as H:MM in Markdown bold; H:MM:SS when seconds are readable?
**11:55**
